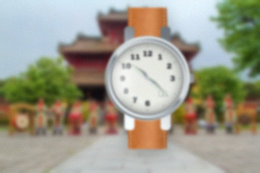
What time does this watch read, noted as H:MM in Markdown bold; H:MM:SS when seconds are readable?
**10:22**
